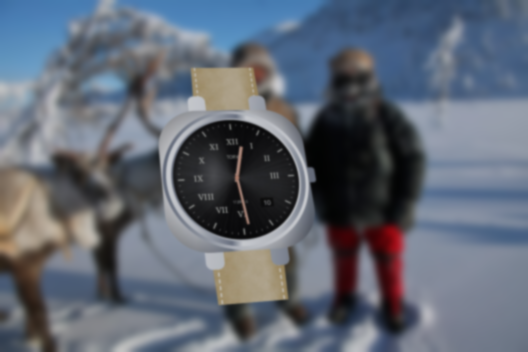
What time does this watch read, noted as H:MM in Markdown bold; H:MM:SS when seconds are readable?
**12:29**
